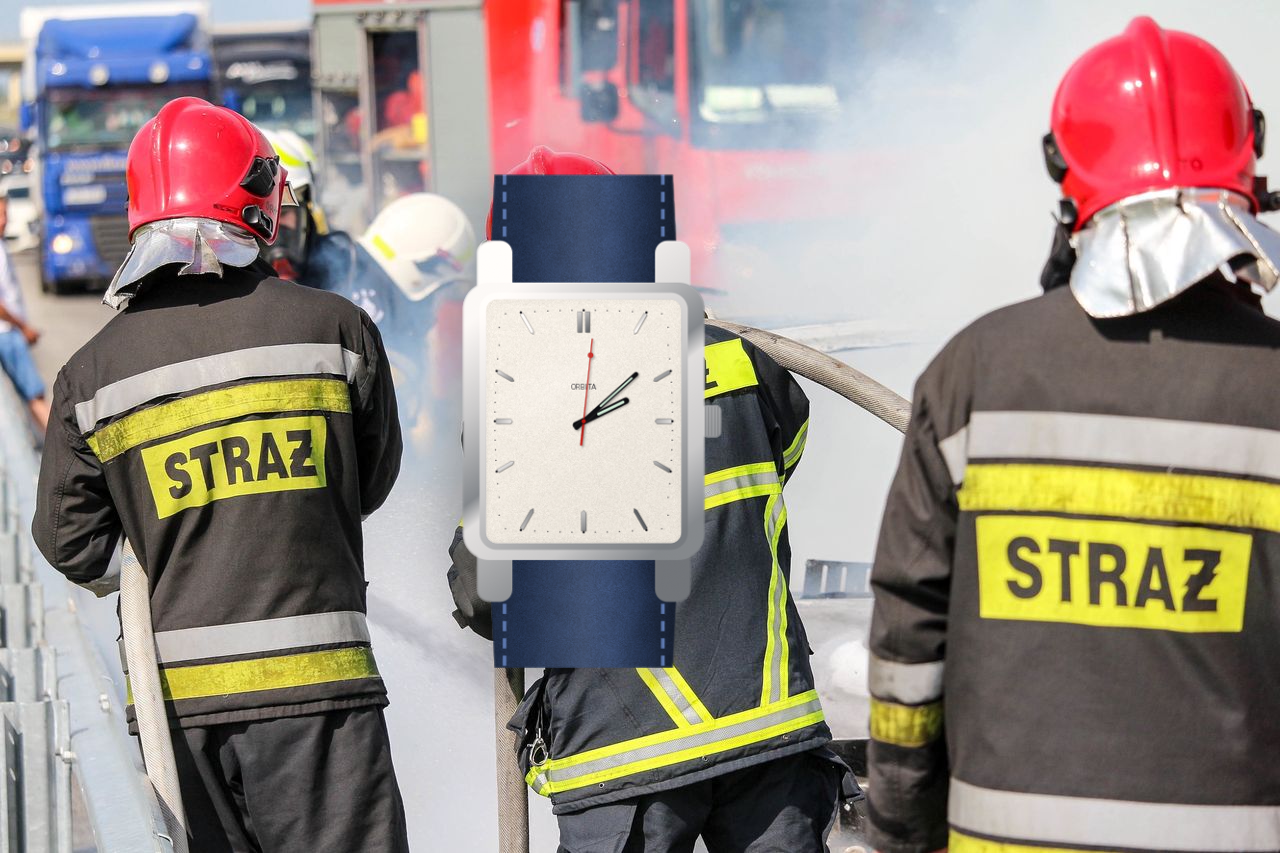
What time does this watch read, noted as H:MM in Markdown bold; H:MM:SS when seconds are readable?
**2:08:01**
